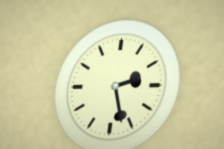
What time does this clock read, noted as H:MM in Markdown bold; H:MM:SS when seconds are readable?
**2:27**
